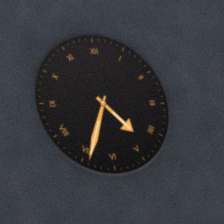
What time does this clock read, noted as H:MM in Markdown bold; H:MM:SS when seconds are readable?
**4:34**
